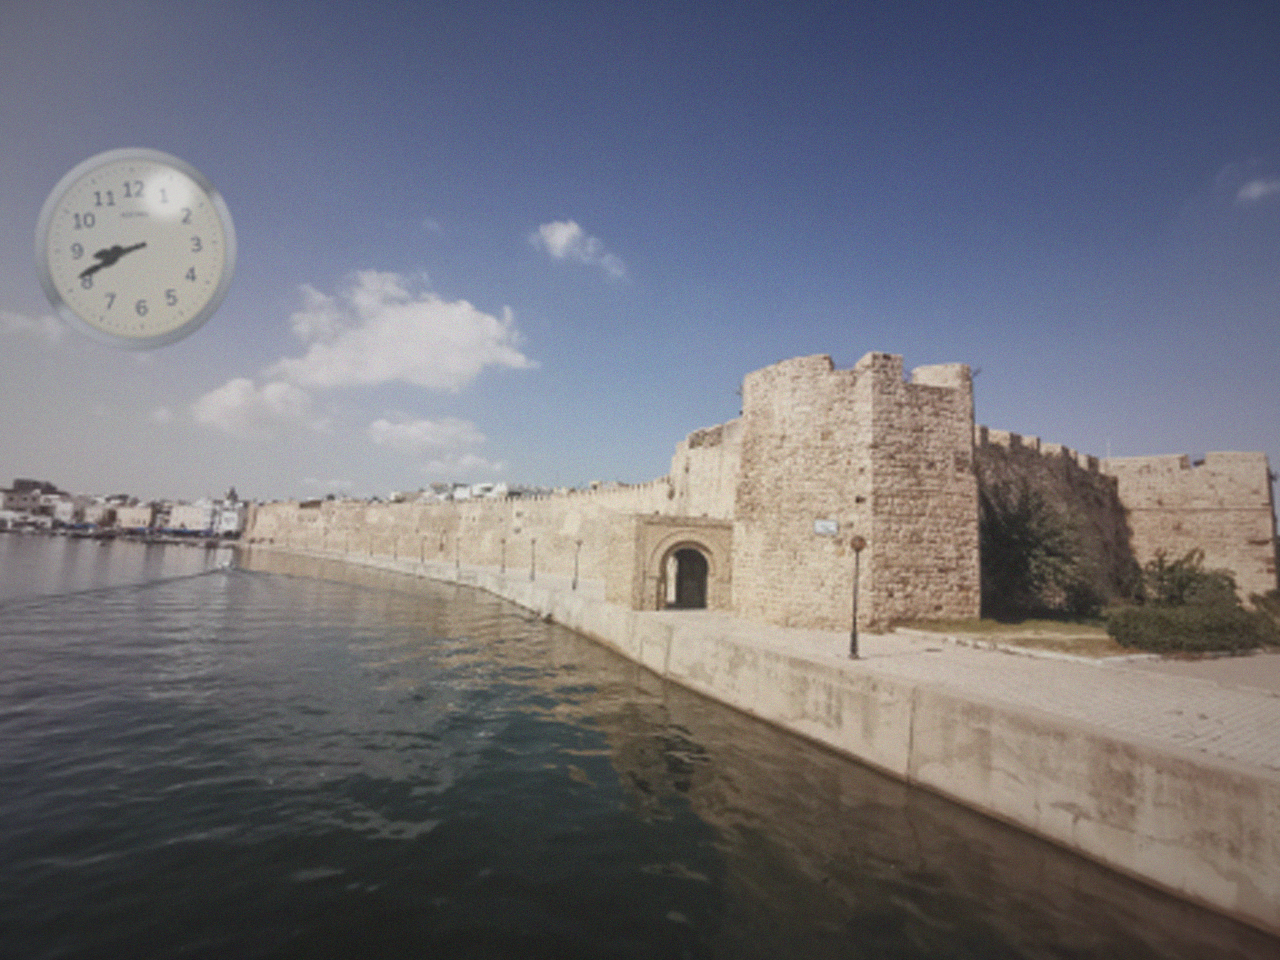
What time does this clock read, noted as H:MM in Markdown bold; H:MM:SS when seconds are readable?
**8:41**
